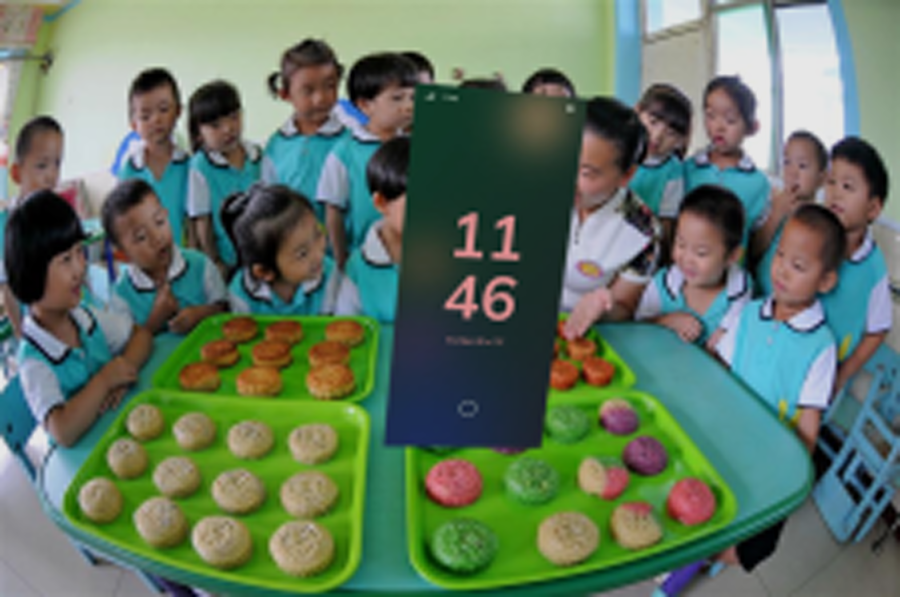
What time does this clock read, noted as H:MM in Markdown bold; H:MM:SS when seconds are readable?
**11:46**
